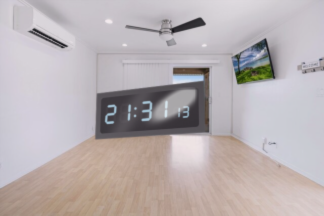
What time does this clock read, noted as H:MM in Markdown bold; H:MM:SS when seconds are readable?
**21:31:13**
